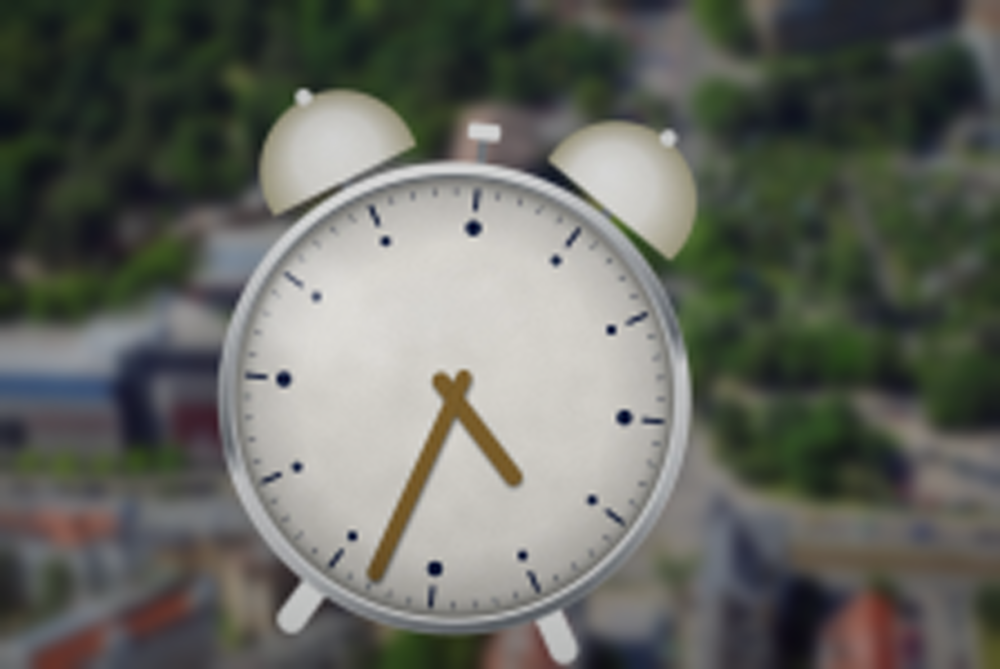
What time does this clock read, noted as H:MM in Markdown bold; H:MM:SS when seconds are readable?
**4:33**
